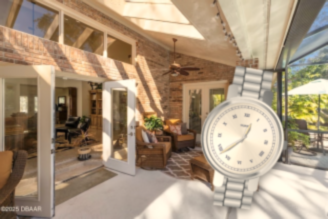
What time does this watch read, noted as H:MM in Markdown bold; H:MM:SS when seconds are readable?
**12:38**
